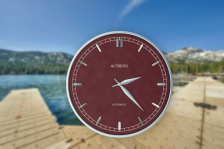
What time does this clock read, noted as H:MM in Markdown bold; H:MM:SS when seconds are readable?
**2:23**
